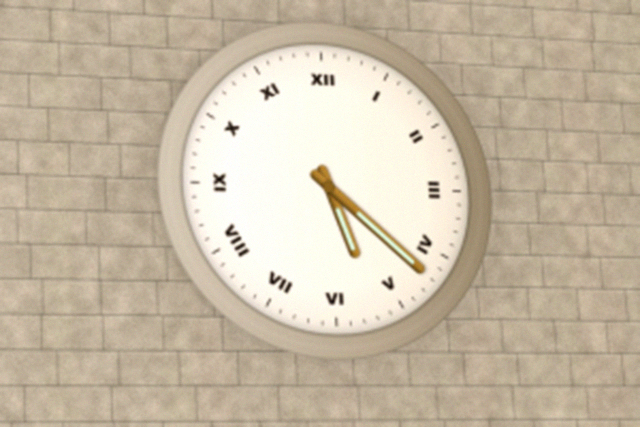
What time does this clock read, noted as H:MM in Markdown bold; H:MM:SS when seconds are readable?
**5:22**
